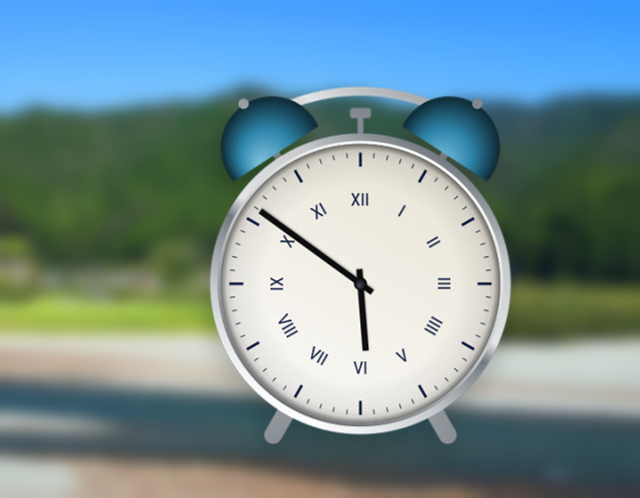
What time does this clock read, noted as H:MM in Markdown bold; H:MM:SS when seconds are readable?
**5:51**
